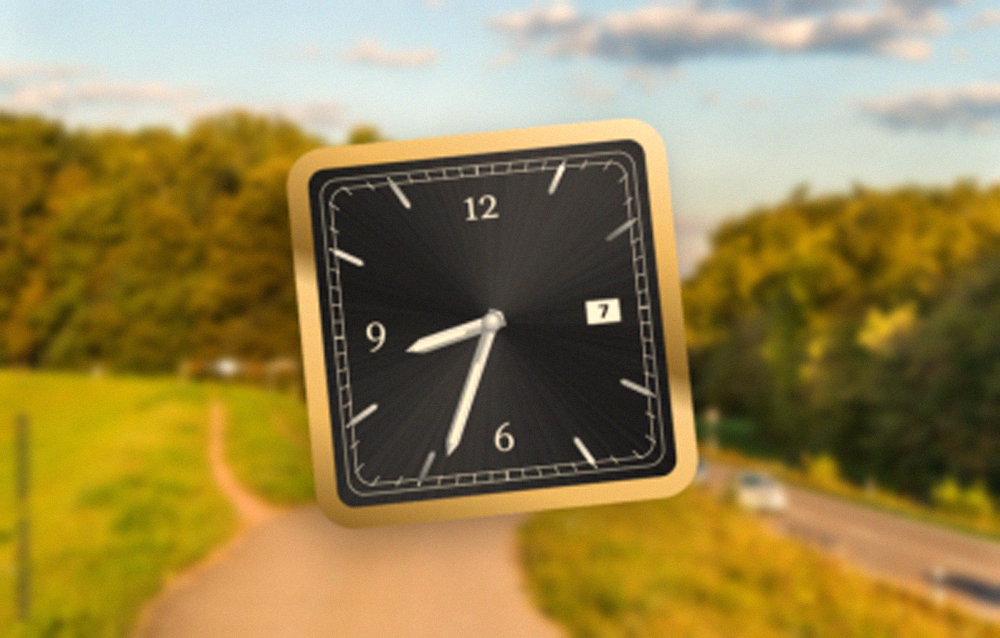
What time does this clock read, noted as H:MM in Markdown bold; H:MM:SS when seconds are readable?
**8:34**
